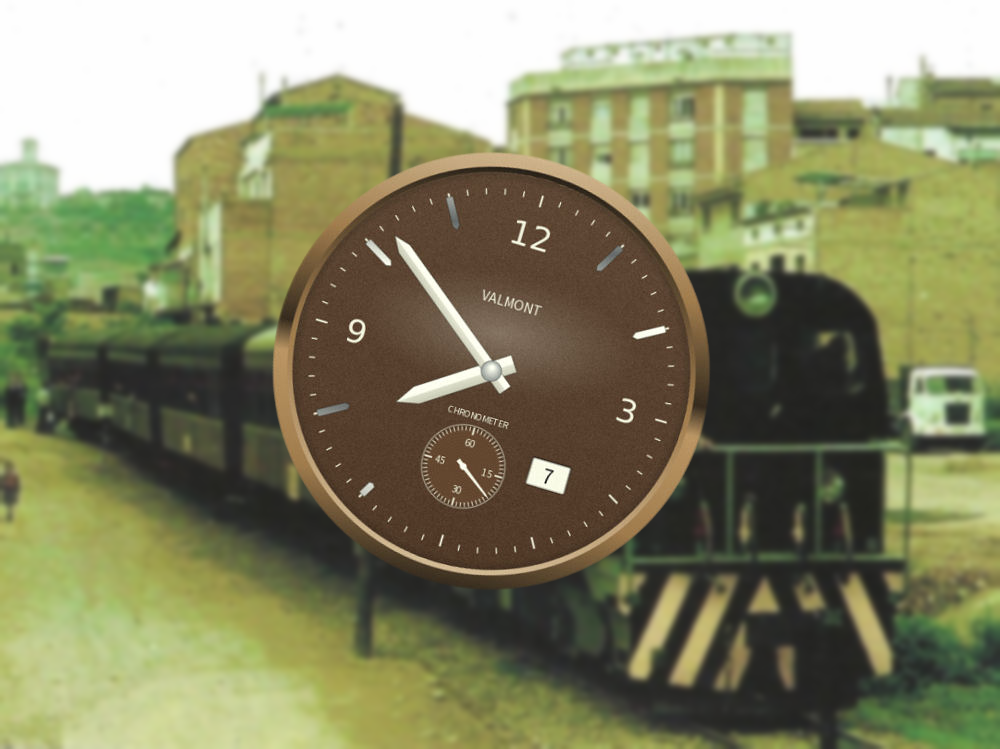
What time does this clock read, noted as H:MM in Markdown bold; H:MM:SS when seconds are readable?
**7:51:21**
